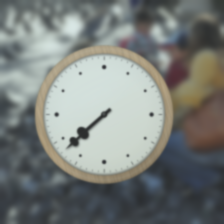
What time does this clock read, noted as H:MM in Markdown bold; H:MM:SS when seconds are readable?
**7:38**
